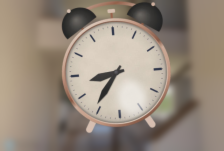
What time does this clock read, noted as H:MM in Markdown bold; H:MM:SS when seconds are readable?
**8:36**
